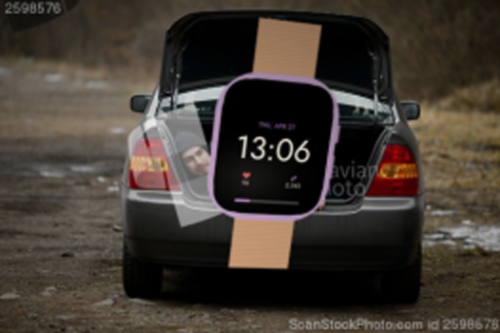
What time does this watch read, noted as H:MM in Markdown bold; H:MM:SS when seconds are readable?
**13:06**
